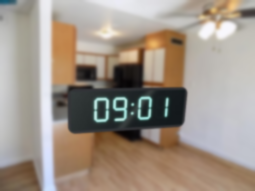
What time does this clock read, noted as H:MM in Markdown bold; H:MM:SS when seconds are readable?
**9:01**
